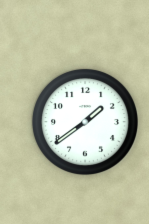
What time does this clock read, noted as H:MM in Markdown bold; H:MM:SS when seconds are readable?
**1:39**
